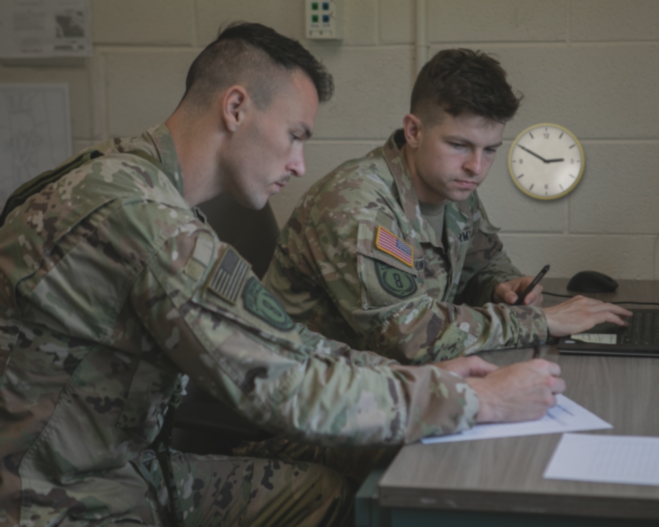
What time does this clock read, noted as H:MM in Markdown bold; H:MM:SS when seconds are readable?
**2:50**
